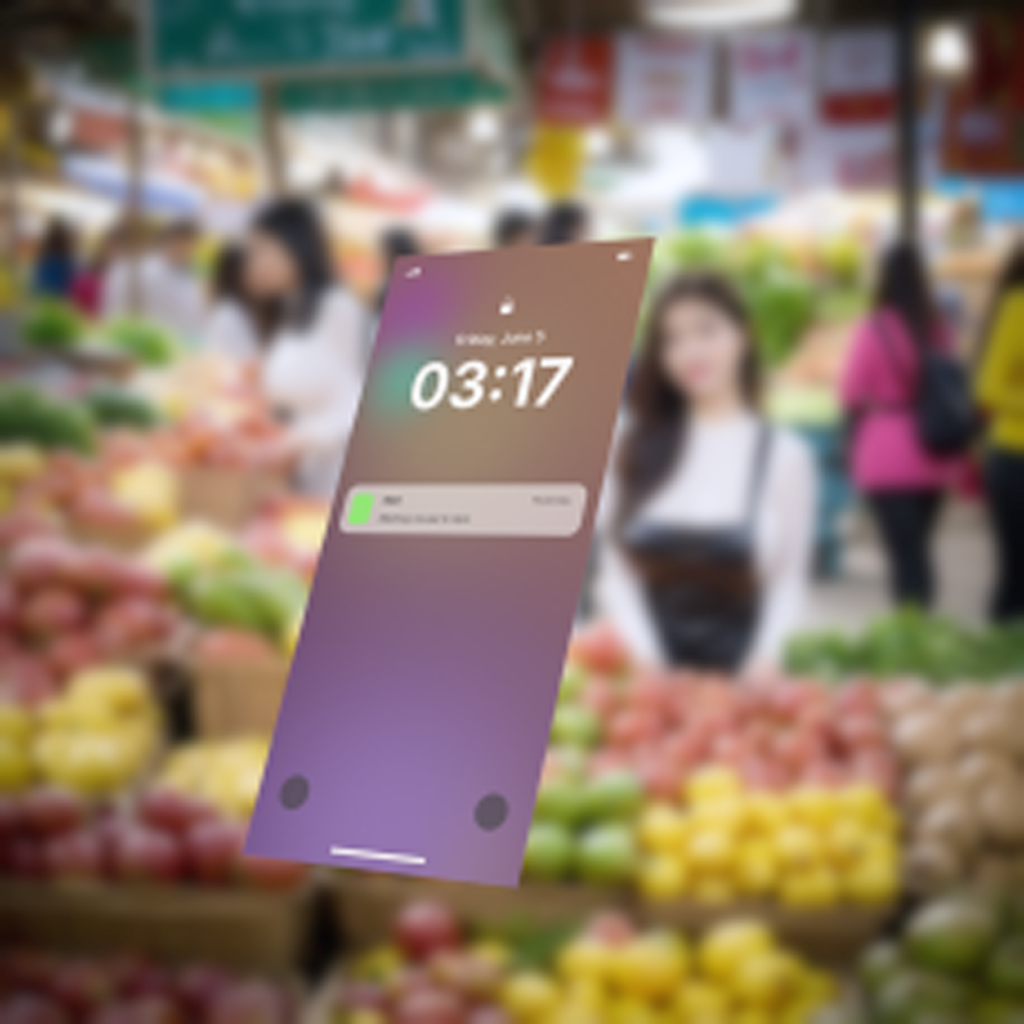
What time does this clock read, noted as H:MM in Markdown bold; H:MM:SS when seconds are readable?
**3:17**
